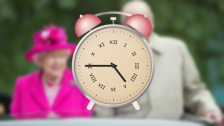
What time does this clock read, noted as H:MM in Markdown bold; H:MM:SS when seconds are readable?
**4:45**
